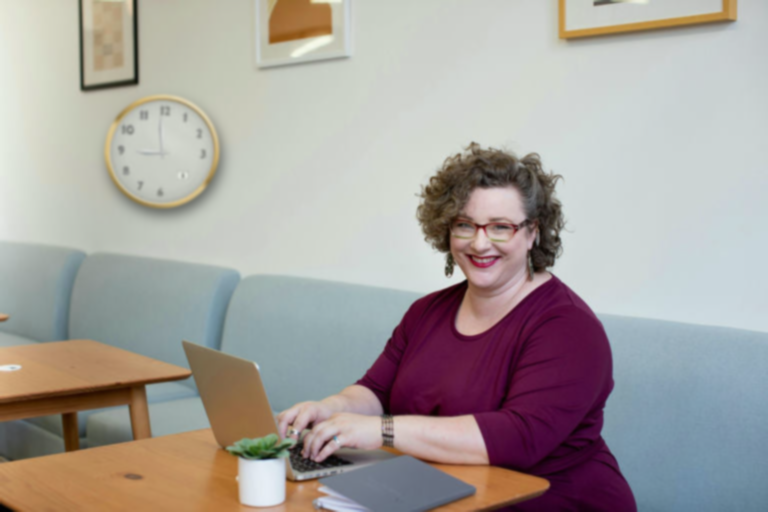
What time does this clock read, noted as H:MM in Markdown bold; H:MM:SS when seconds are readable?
**8:59**
